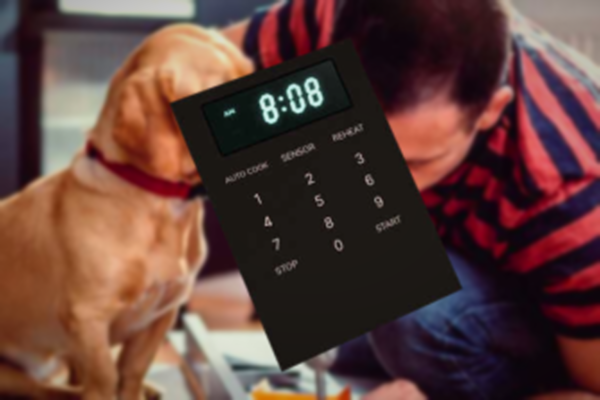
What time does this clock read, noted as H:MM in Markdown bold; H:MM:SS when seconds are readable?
**8:08**
